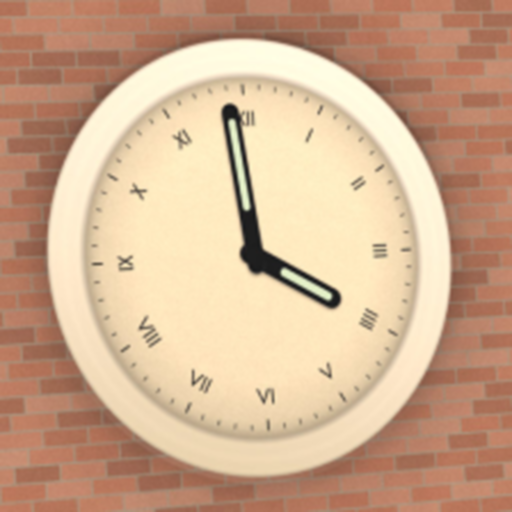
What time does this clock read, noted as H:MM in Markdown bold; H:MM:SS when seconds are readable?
**3:59**
